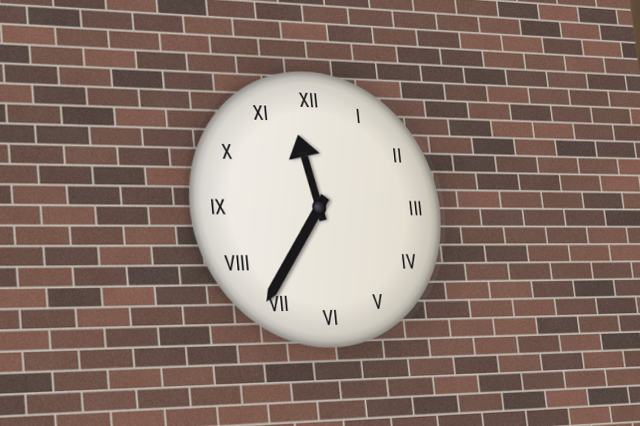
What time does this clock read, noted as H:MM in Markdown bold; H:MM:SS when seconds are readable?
**11:36**
